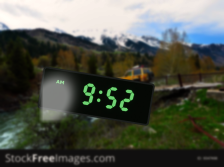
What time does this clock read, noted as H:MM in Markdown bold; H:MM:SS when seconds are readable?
**9:52**
